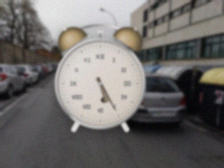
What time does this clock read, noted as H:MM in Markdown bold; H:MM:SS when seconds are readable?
**5:25**
